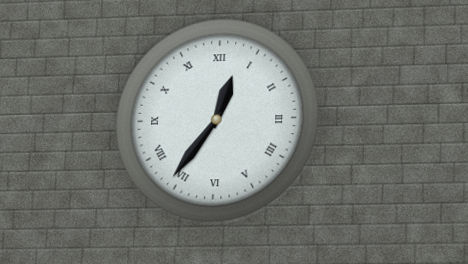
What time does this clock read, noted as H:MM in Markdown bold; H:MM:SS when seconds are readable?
**12:36**
